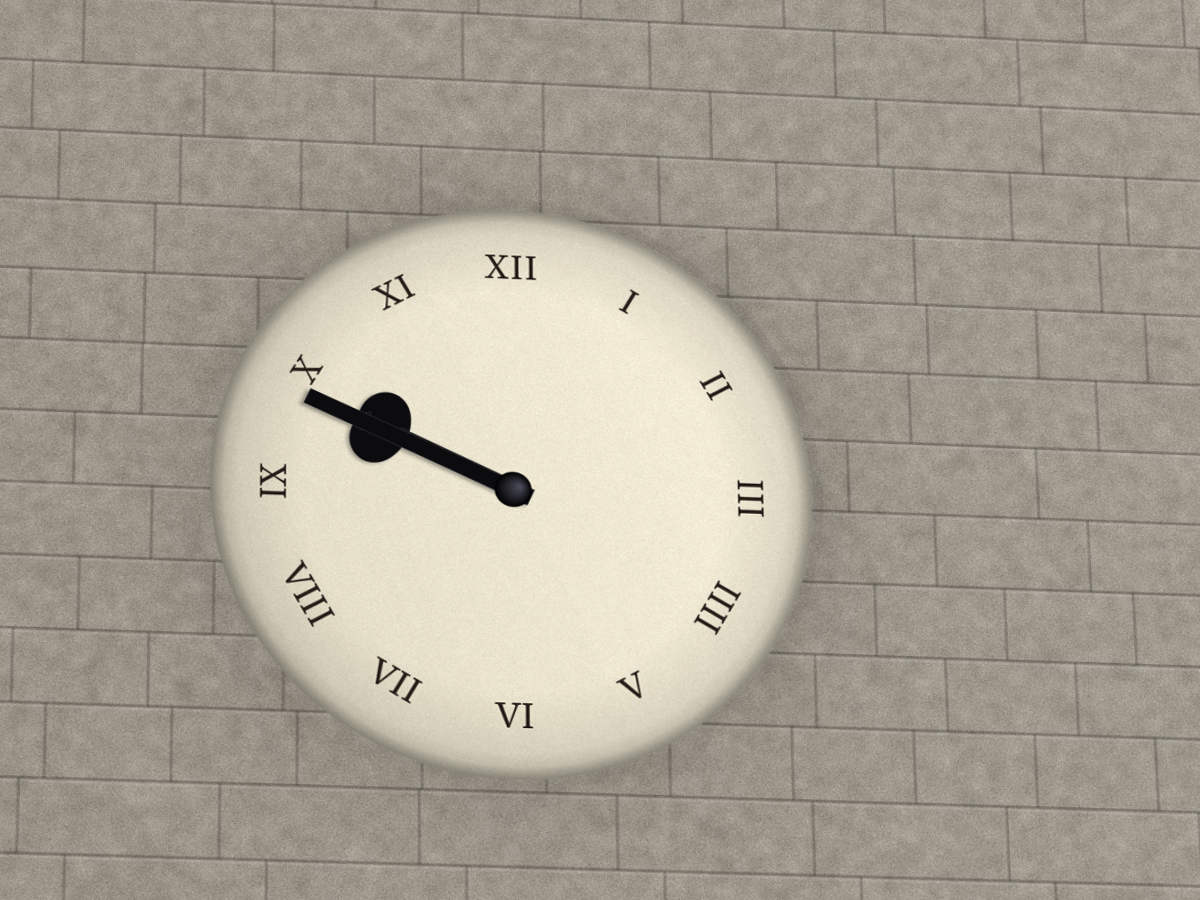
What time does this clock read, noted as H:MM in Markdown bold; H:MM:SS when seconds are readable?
**9:49**
